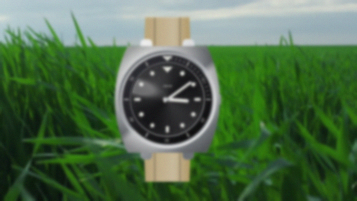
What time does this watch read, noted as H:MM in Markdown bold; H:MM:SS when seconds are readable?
**3:09**
